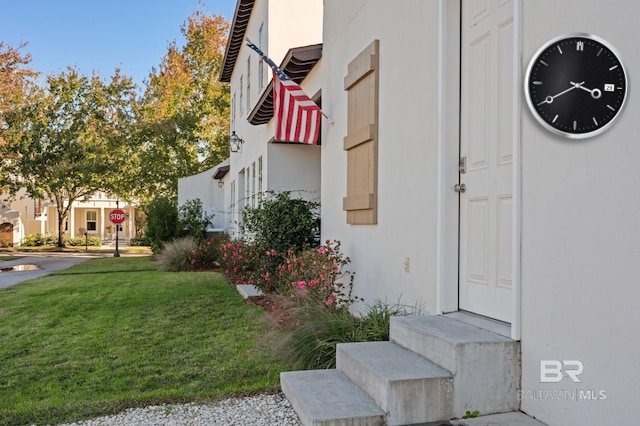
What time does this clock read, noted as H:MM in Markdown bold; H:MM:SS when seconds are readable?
**3:40**
